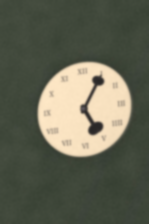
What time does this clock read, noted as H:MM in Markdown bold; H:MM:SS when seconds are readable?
**5:05**
